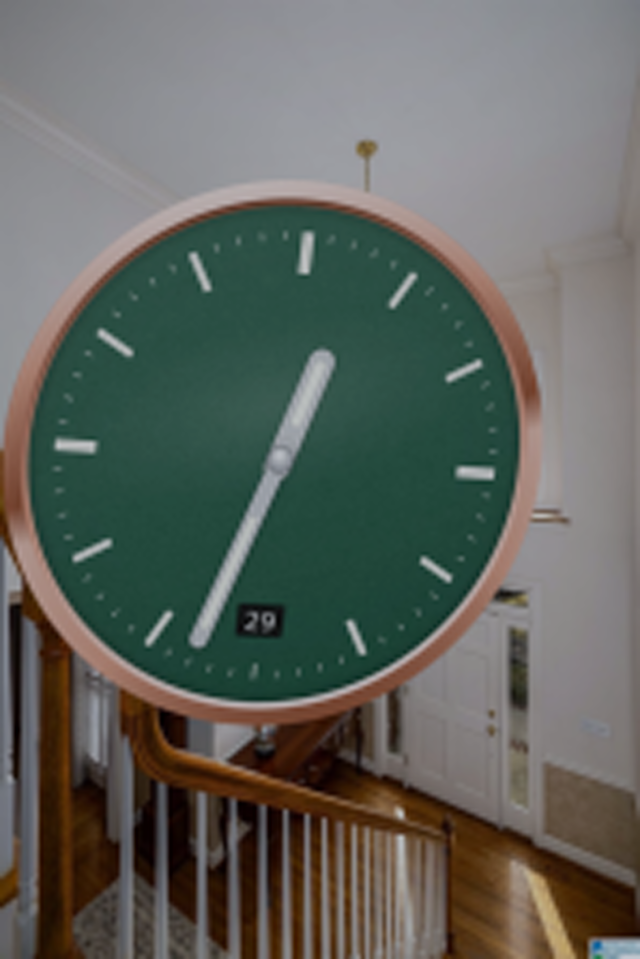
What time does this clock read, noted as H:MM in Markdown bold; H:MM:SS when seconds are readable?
**12:33**
